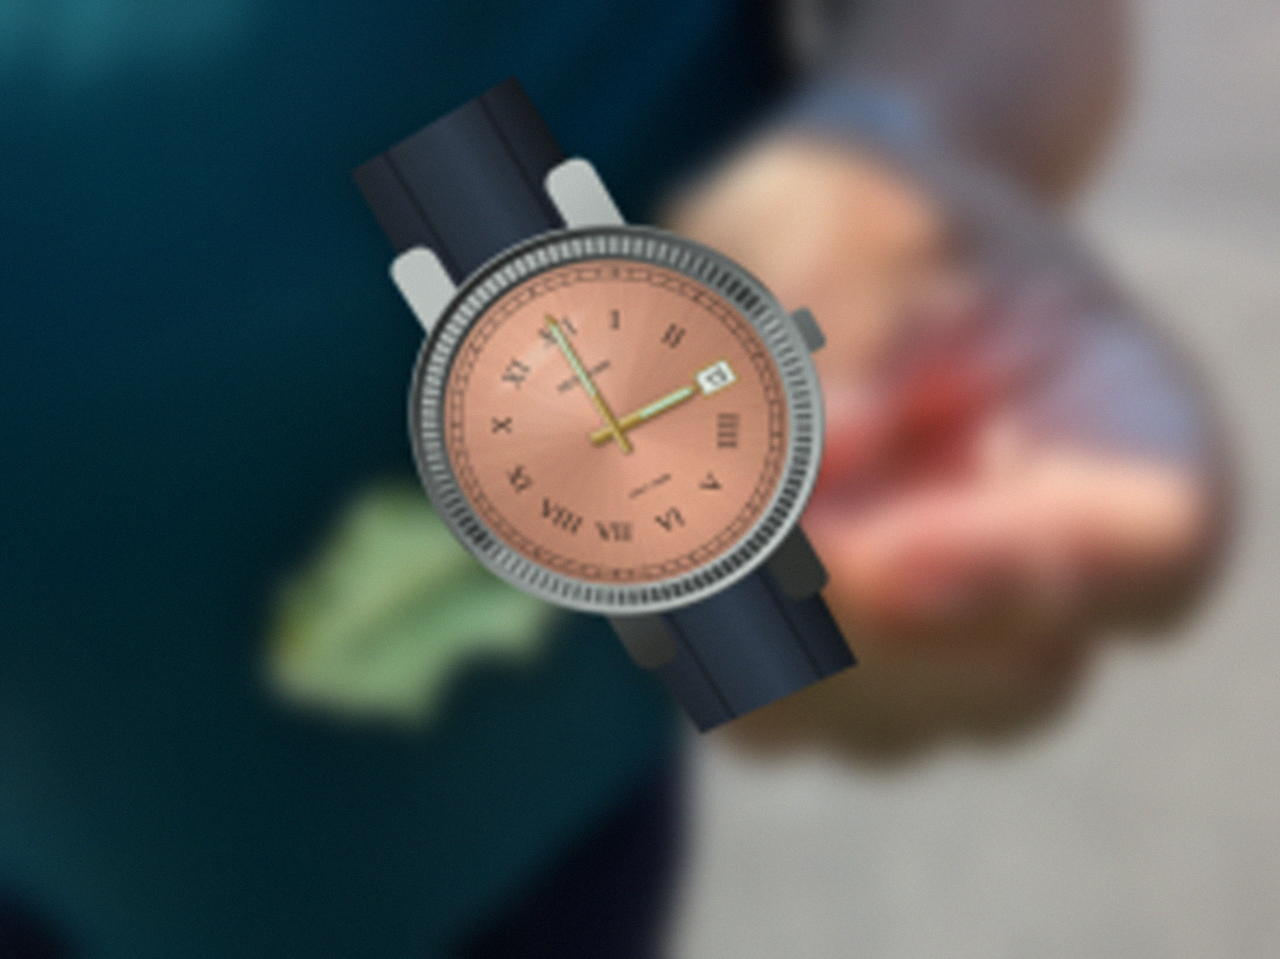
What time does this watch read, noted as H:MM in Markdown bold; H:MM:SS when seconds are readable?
**3:00**
